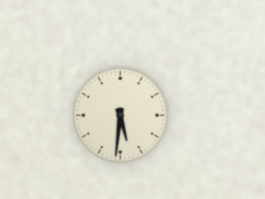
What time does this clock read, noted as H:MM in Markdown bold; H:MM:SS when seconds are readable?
**5:31**
